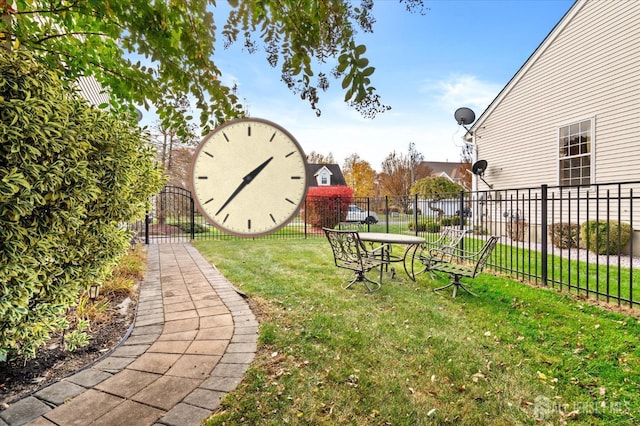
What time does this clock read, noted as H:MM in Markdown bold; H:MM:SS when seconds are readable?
**1:37**
